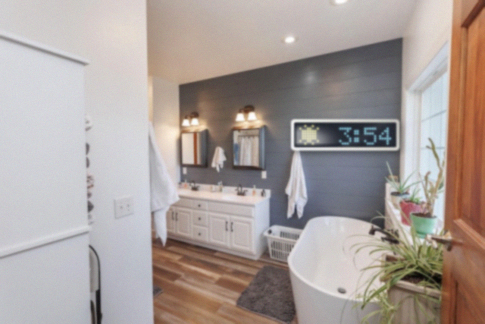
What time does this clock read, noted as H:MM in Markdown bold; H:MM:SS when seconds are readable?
**3:54**
